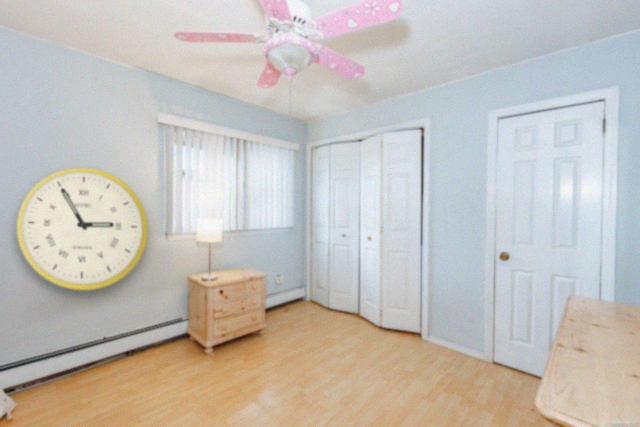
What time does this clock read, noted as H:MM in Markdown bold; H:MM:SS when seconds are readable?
**2:55**
